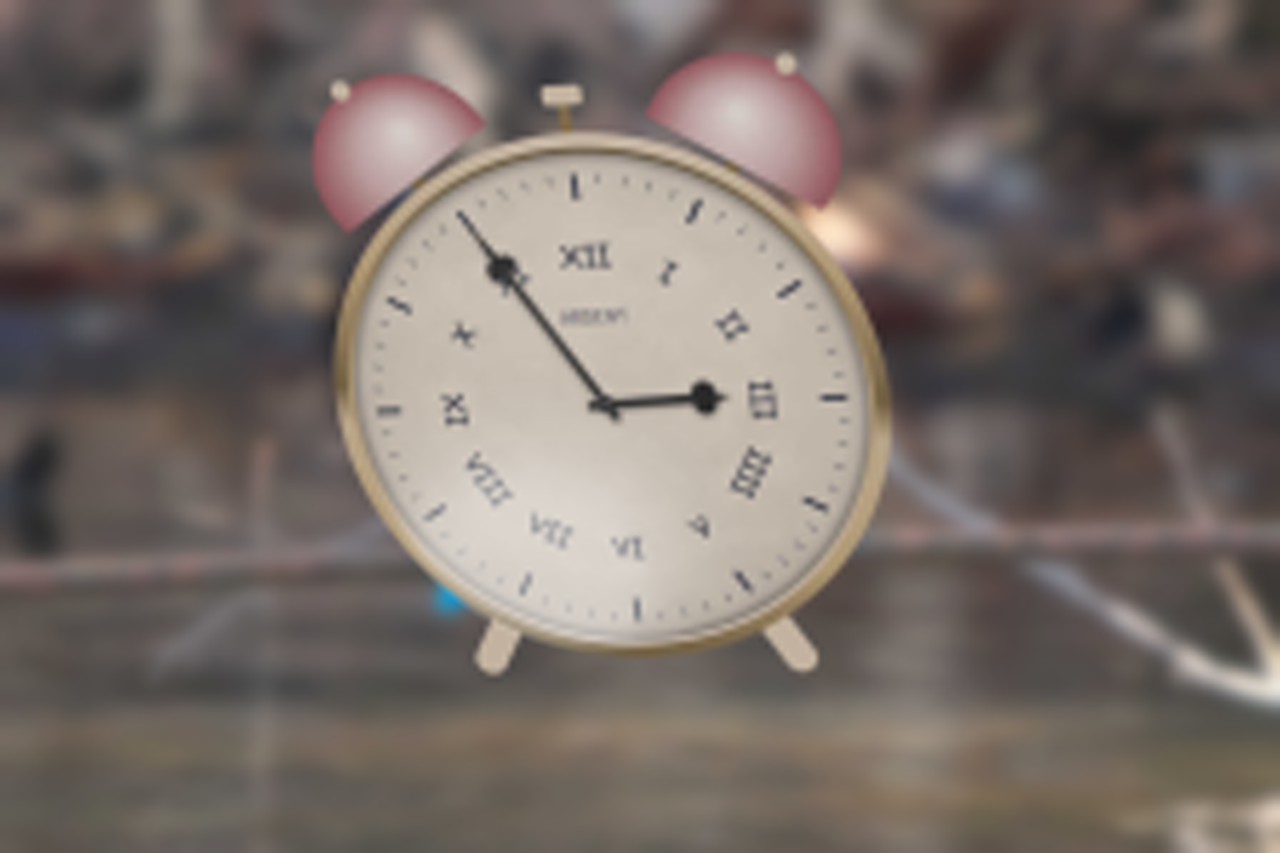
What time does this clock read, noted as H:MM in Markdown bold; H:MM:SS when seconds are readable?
**2:55**
